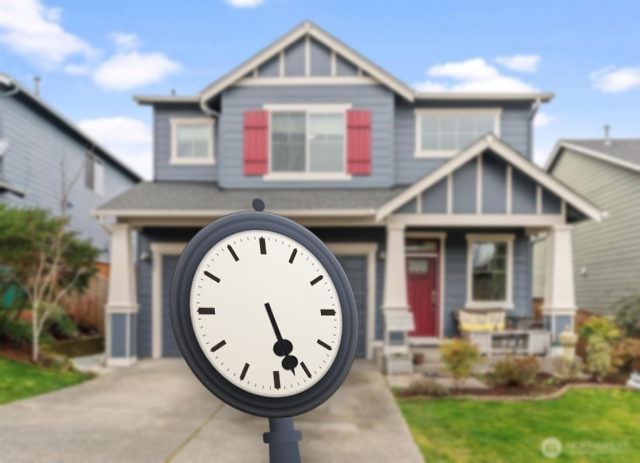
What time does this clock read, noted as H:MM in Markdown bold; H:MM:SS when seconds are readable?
**5:27**
